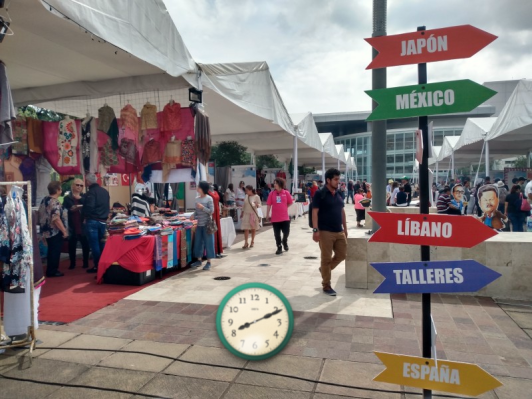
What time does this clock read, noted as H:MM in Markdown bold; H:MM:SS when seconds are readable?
**8:11**
